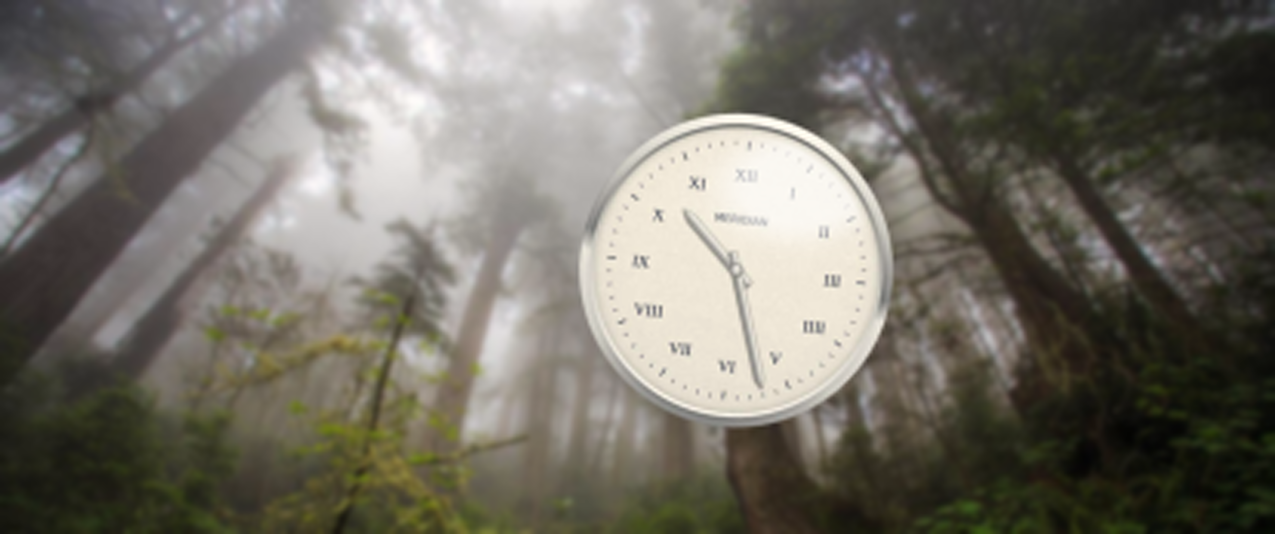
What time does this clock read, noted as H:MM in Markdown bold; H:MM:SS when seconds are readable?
**10:27**
